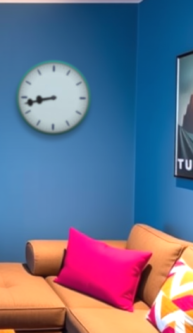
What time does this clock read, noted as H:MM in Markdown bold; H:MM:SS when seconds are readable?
**8:43**
